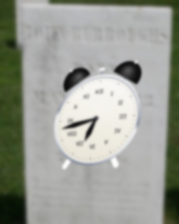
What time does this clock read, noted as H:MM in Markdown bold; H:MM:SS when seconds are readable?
**6:43**
